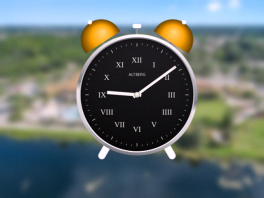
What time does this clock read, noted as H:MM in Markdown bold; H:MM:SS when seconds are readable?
**9:09**
